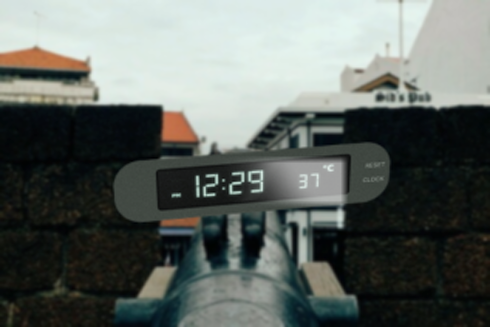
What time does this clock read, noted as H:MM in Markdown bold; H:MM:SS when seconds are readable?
**12:29**
